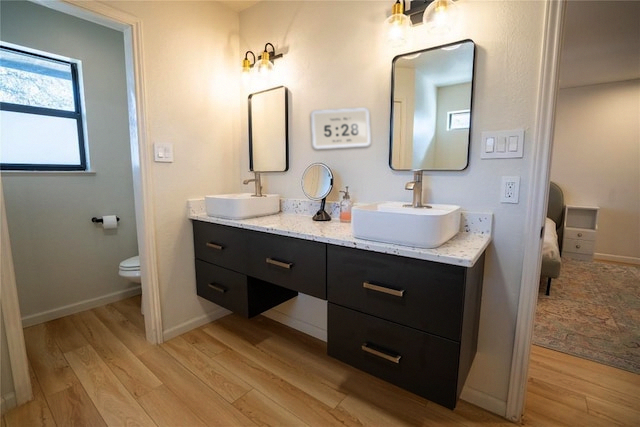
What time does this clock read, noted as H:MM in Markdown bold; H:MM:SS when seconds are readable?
**5:28**
